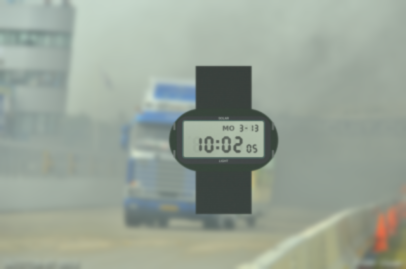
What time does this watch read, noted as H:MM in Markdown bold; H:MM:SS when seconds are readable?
**10:02**
